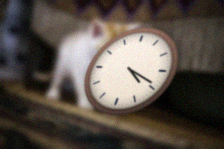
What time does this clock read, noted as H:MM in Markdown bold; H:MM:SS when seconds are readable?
**4:19**
